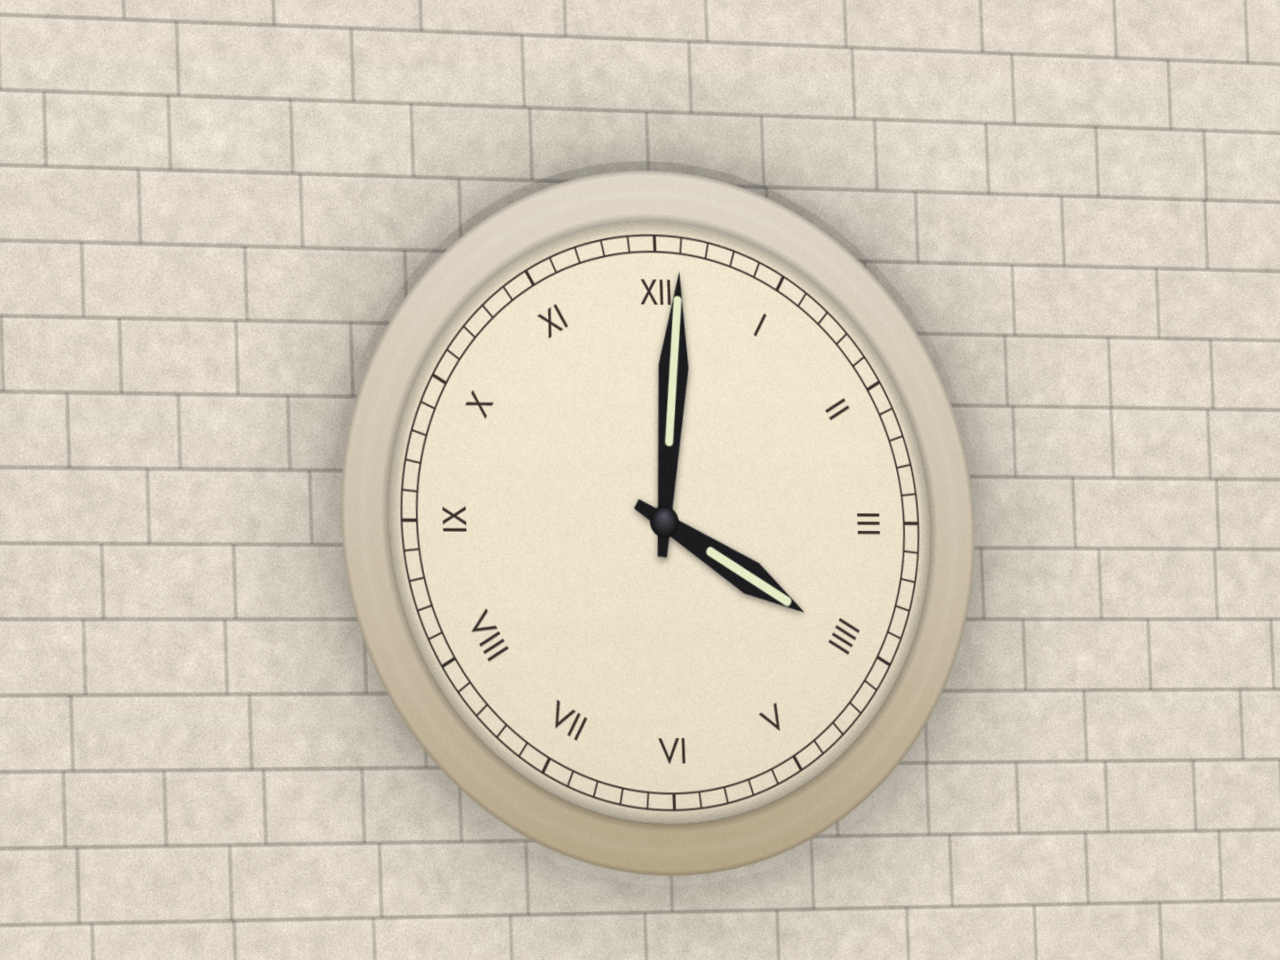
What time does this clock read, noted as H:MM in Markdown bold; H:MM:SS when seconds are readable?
**4:01**
